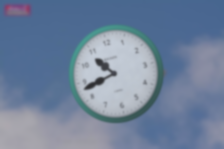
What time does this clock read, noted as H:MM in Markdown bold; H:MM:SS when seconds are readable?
**10:43**
